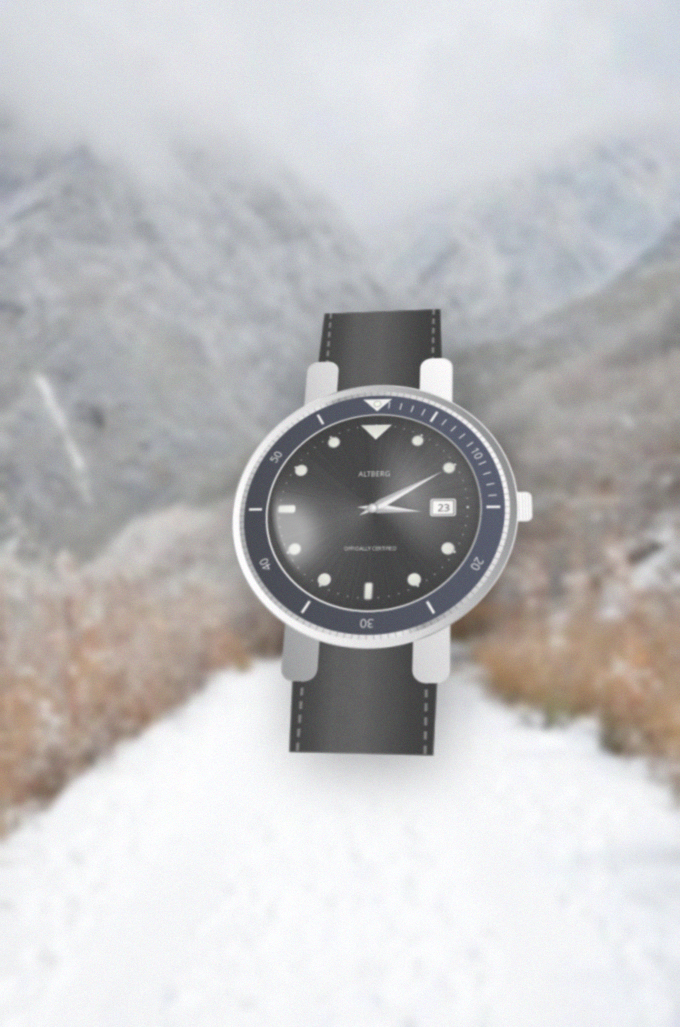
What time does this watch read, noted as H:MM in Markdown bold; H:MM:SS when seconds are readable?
**3:10**
